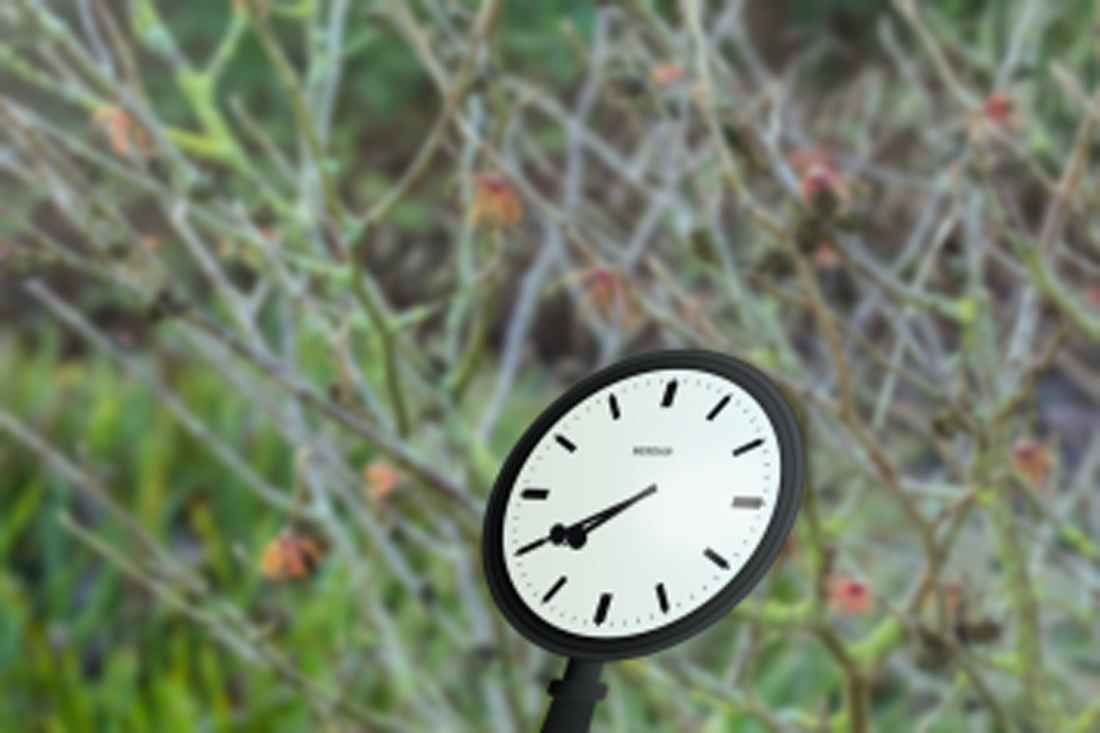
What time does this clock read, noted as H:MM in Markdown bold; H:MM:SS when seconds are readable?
**7:40**
